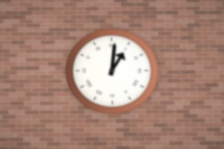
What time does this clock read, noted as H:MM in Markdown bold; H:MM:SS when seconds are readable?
**1:01**
